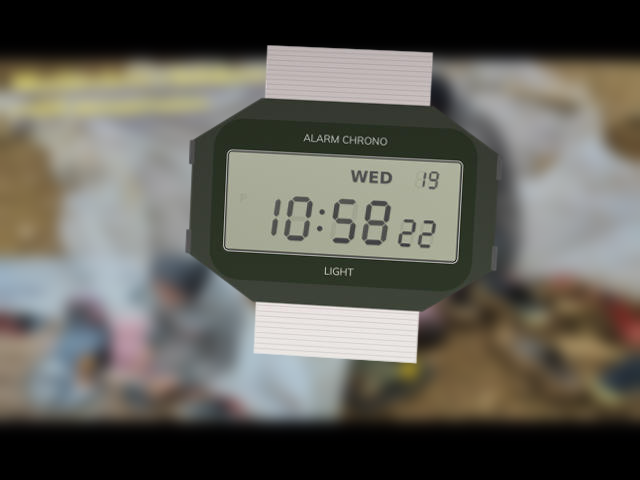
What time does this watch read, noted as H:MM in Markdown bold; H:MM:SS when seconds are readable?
**10:58:22**
